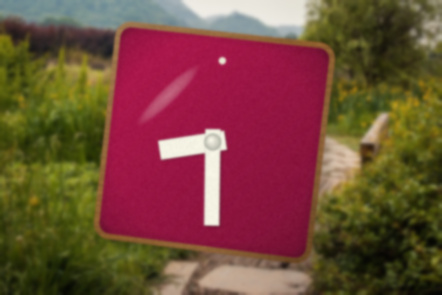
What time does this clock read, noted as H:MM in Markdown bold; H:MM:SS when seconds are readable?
**8:29**
